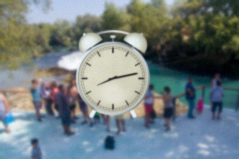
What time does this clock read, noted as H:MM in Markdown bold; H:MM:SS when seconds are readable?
**8:13**
